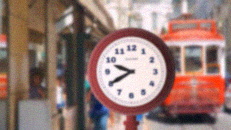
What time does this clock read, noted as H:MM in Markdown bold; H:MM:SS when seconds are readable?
**9:40**
